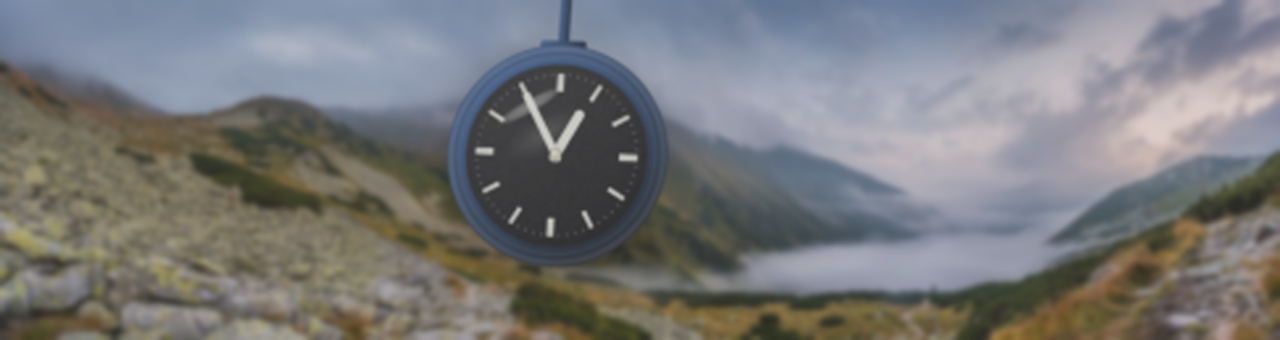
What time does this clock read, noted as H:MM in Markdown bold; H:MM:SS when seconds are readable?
**12:55**
